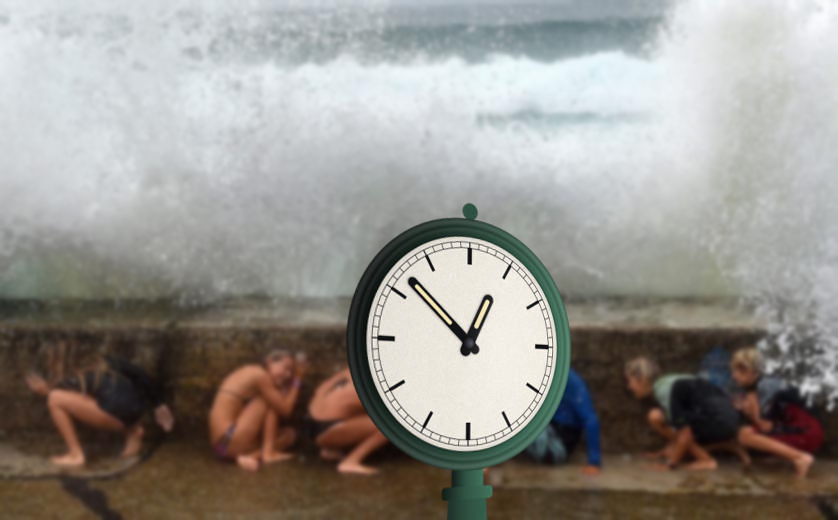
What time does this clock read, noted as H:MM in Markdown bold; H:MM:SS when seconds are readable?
**12:52**
